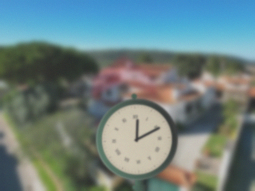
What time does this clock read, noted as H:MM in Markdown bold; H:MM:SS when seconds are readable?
**12:11**
